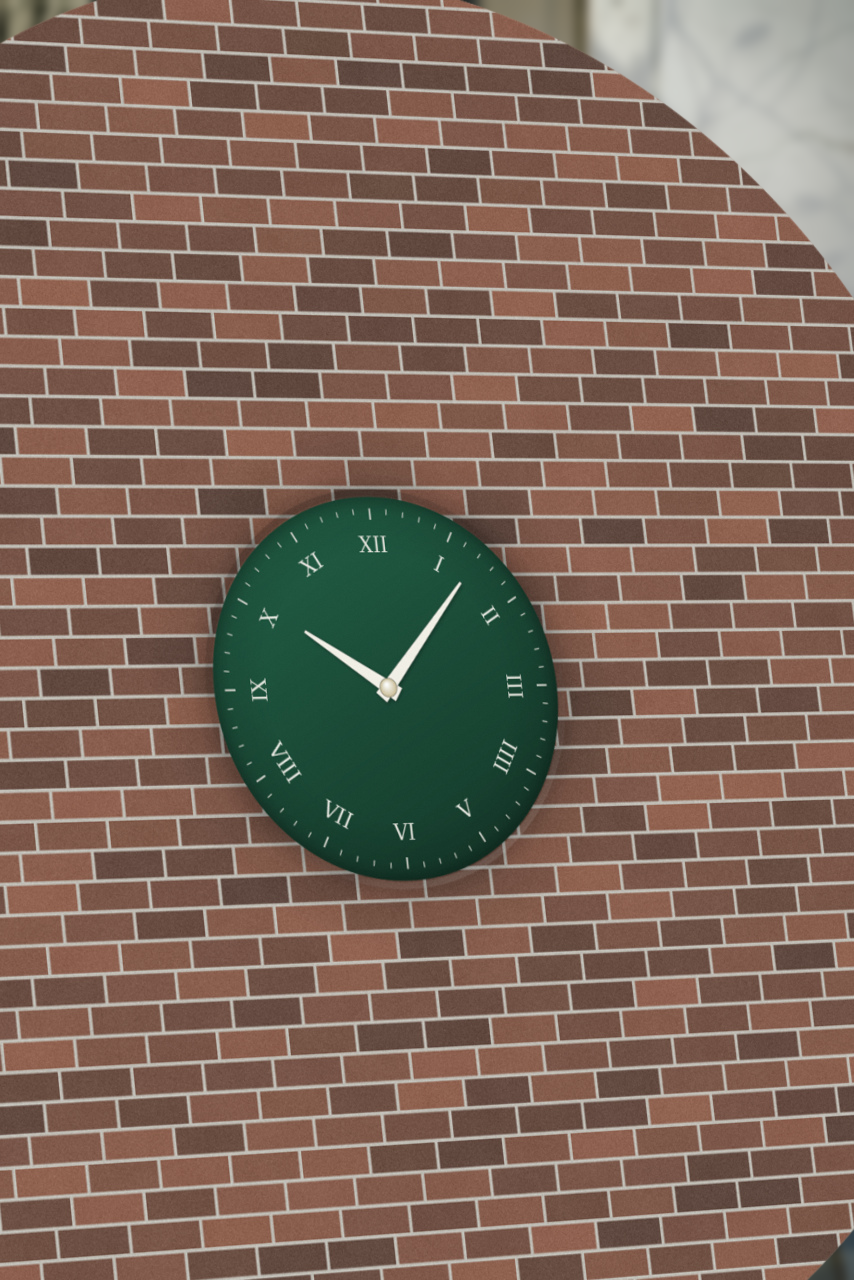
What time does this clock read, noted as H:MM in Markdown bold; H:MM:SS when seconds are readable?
**10:07**
